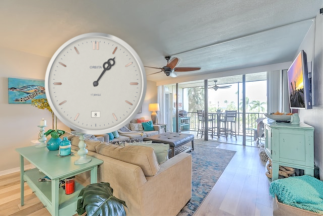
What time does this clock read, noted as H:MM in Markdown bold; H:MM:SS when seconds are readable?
**1:06**
